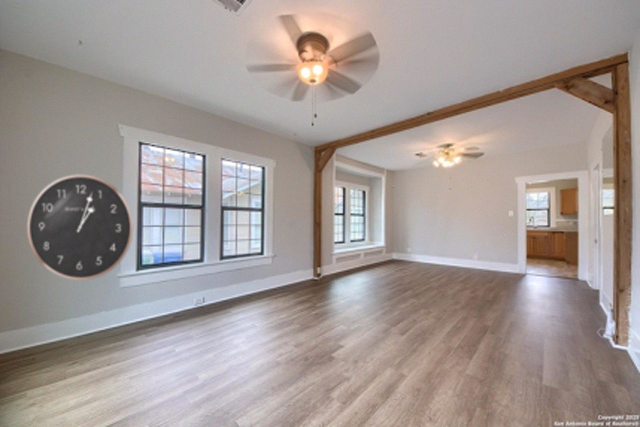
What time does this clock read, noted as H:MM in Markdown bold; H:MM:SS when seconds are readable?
**1:03**
